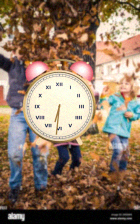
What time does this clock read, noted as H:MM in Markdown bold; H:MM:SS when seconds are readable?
**6:31**
